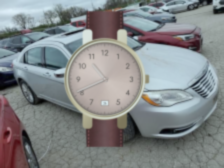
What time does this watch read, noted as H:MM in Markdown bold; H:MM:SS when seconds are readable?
**10:41**
